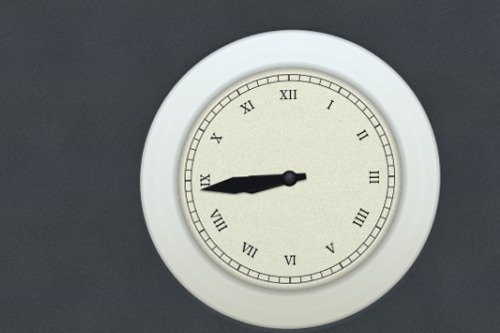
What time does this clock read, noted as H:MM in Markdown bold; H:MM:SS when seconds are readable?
**8:44**
